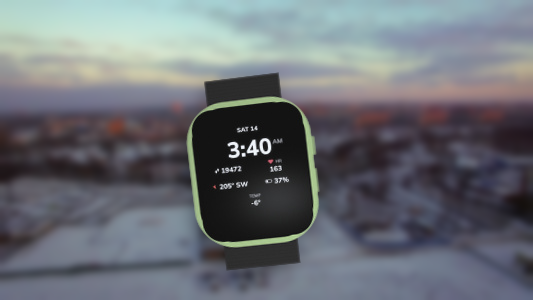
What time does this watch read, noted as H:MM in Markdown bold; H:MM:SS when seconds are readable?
**3:40**
